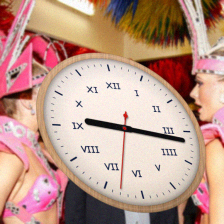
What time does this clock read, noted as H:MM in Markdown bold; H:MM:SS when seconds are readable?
**9:16:33**
